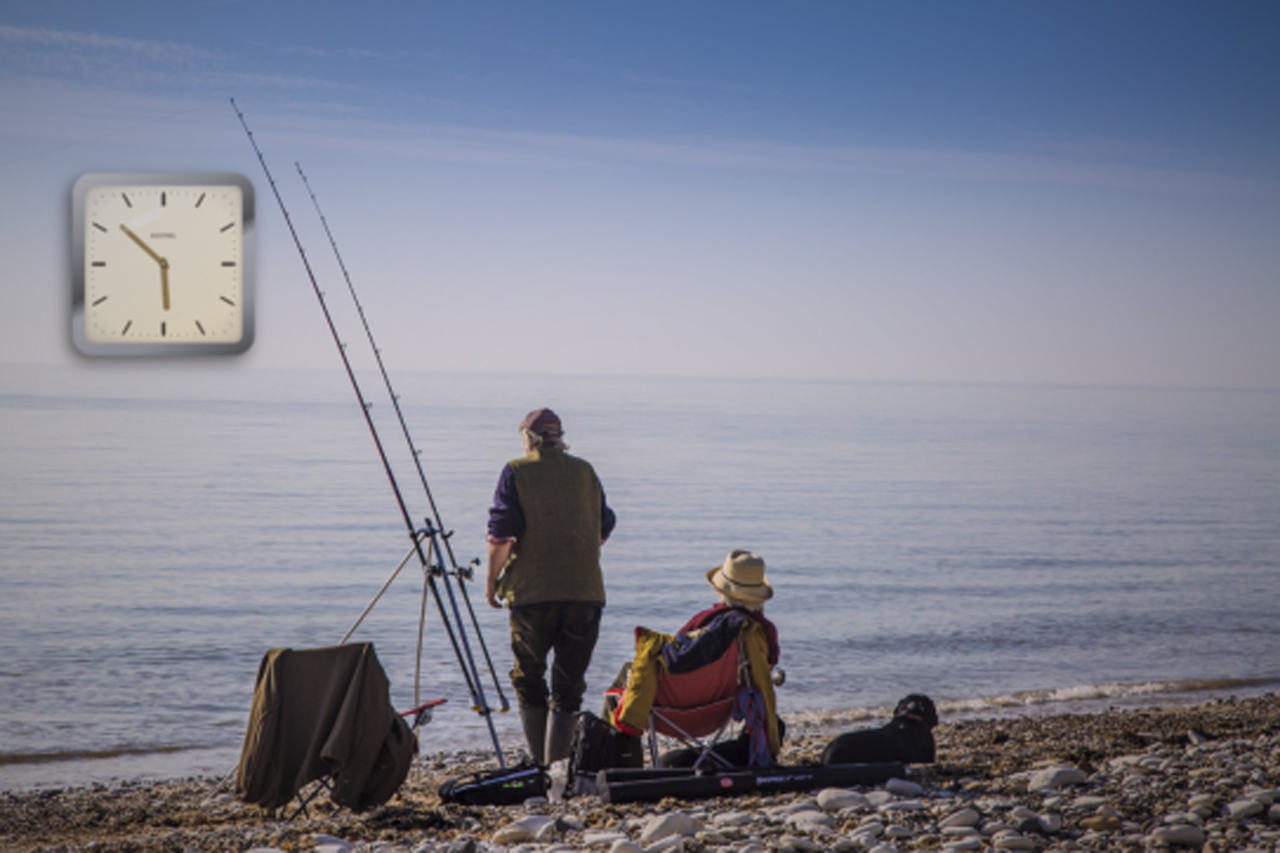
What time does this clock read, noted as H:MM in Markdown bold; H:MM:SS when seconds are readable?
**5:52**
